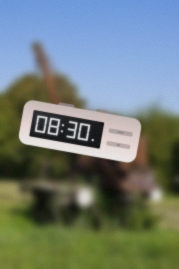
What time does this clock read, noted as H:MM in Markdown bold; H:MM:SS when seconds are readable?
**8:30**
